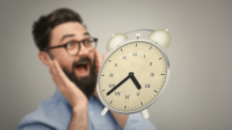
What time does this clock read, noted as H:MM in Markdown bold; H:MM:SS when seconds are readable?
**4:38**
